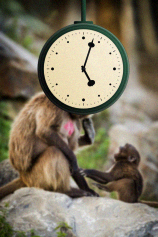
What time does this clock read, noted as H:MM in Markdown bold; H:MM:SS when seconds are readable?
**5:03**
